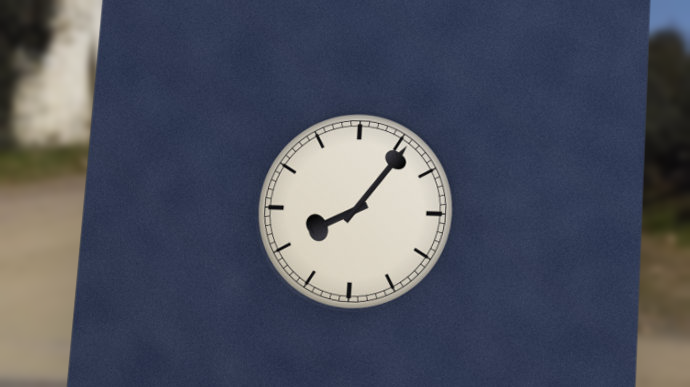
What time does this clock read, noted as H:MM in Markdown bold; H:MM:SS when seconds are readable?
**8:06**
